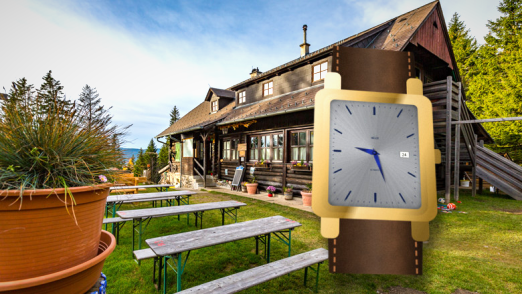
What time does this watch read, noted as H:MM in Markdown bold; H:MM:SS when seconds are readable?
**9:27**
